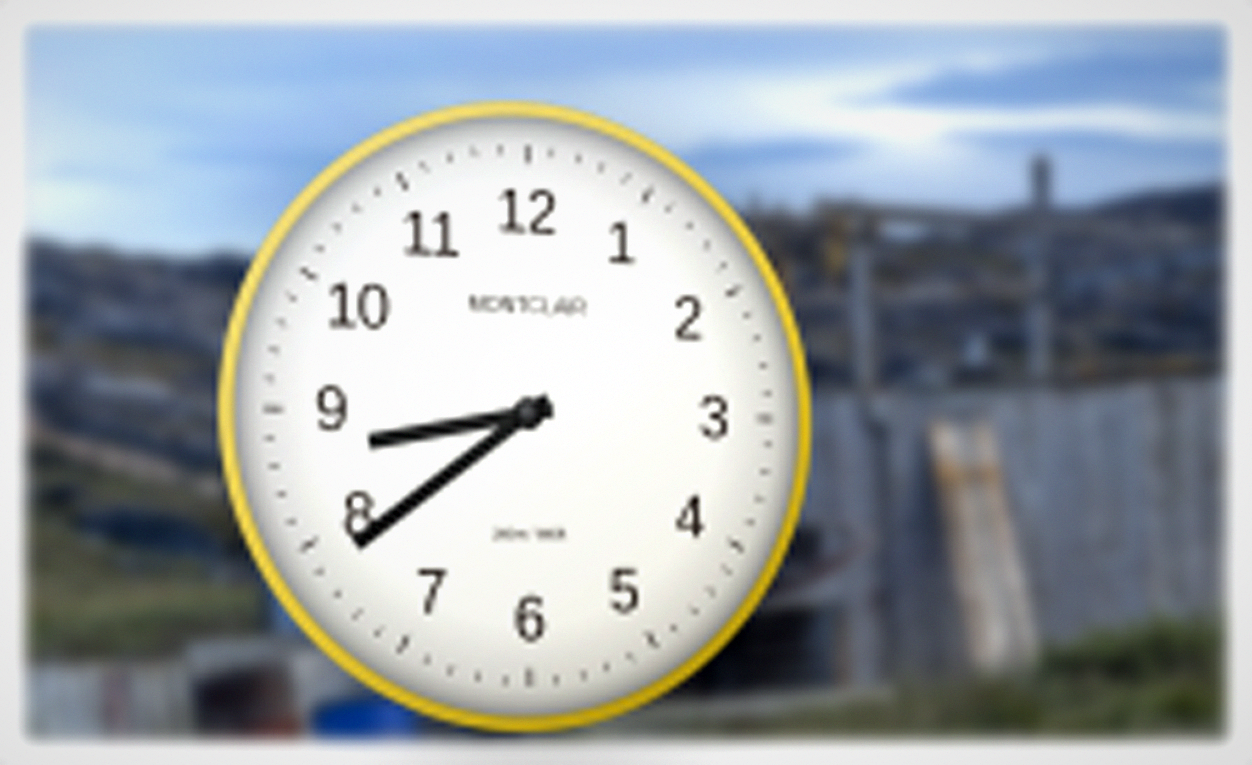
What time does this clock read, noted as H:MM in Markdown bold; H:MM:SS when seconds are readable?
**8:39**
